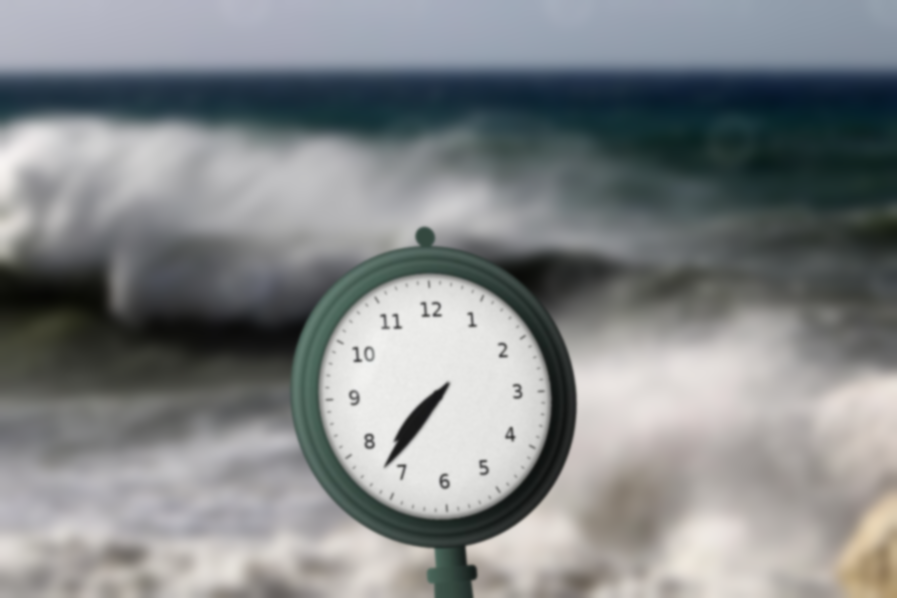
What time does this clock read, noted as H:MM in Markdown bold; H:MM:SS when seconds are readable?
**7:37**
